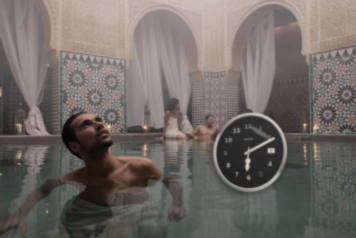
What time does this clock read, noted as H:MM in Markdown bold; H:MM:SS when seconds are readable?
**6:11**
